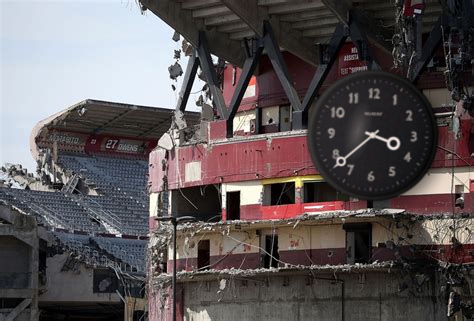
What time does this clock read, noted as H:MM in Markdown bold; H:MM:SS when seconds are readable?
**3:38**
